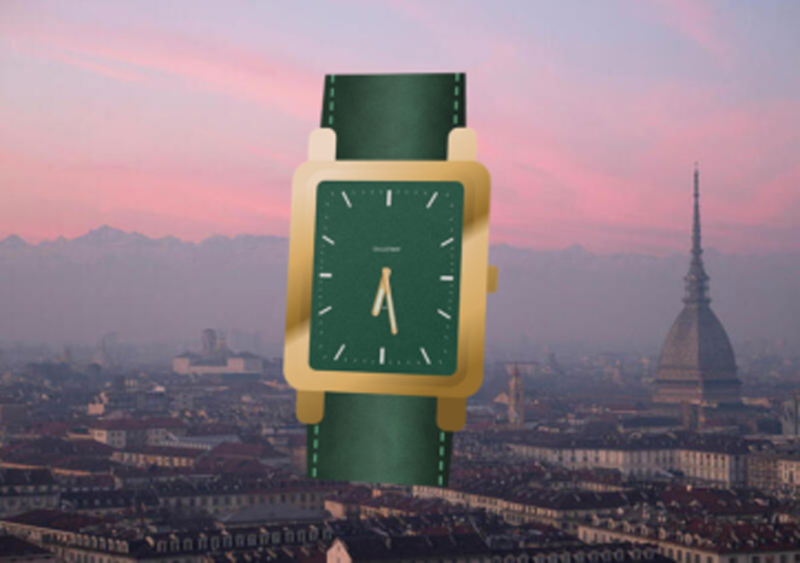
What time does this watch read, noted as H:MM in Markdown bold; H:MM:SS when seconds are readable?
**6:28**
